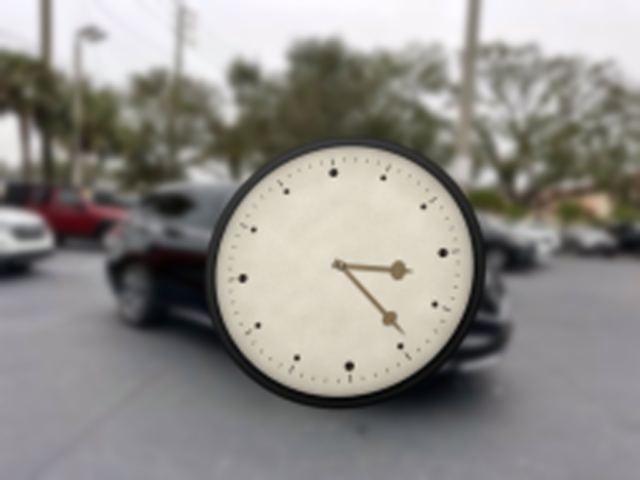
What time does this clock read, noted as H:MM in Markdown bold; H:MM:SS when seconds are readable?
**3:24**
